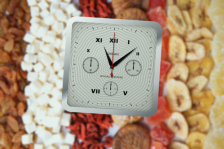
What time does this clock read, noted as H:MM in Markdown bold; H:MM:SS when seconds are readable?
**11:08**
